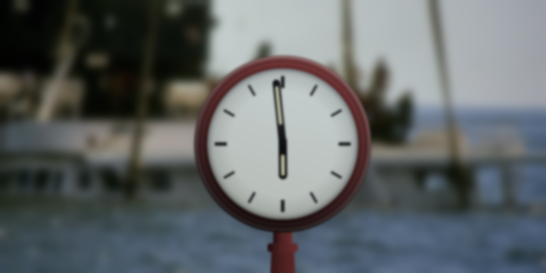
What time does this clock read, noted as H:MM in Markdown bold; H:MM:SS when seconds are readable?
**5:59**
